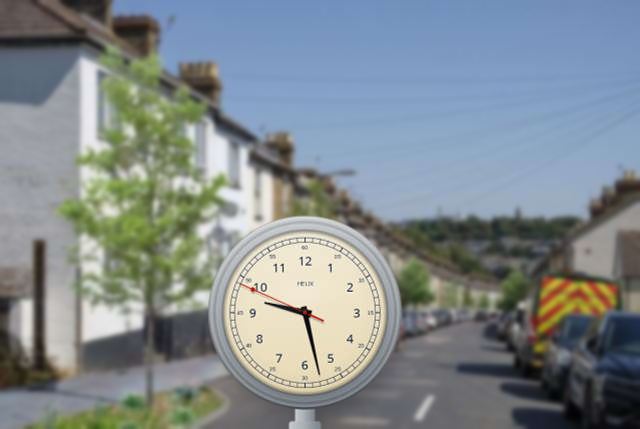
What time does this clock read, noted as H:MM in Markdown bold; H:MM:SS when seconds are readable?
**9:27:49**
